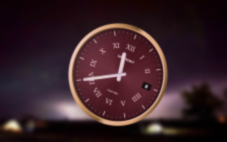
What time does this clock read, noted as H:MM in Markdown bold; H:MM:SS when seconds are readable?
**11:40**
